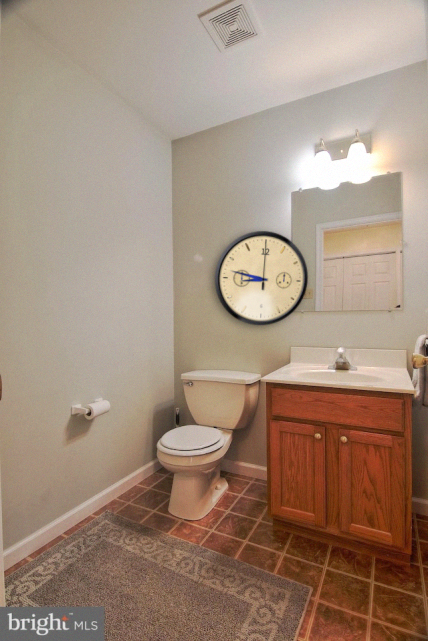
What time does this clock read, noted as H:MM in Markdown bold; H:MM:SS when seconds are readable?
**8:47**
